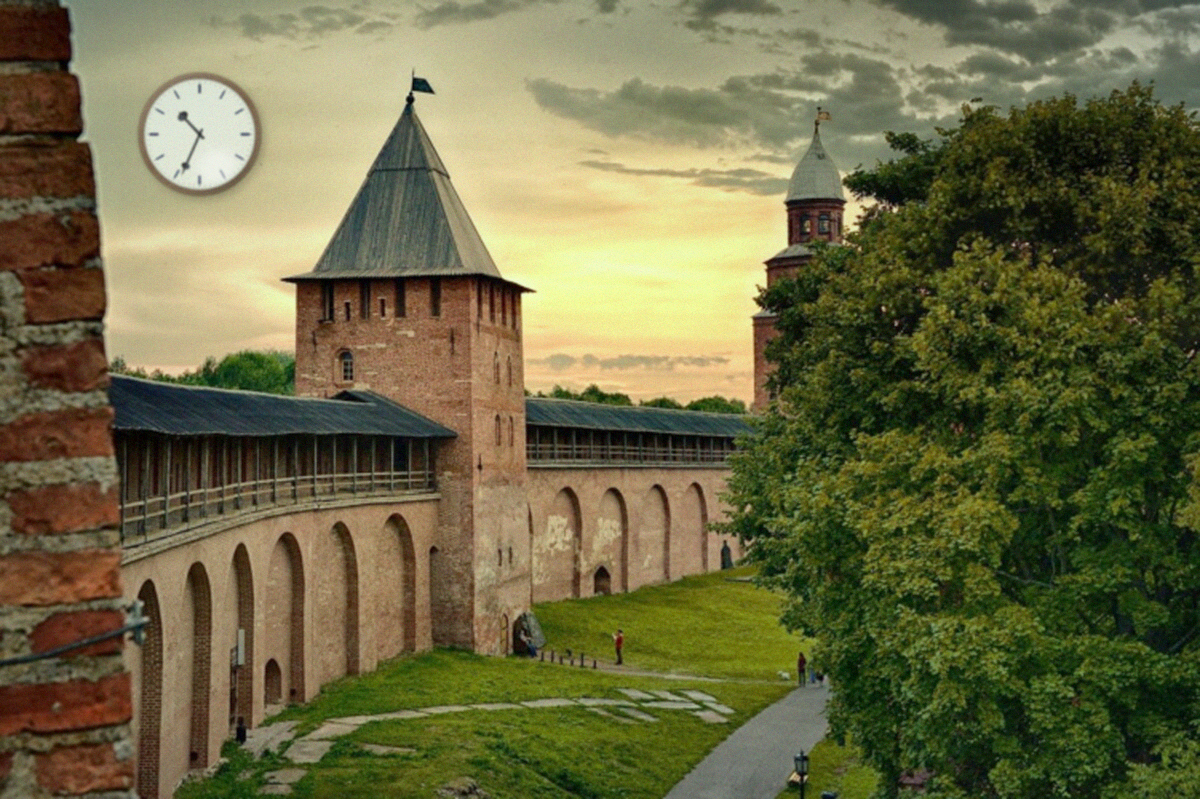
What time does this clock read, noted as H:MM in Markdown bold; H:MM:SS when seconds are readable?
**10:34**
